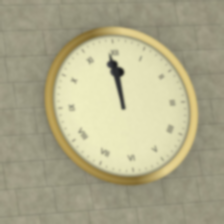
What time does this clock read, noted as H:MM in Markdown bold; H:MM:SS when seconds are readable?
**11:59**
